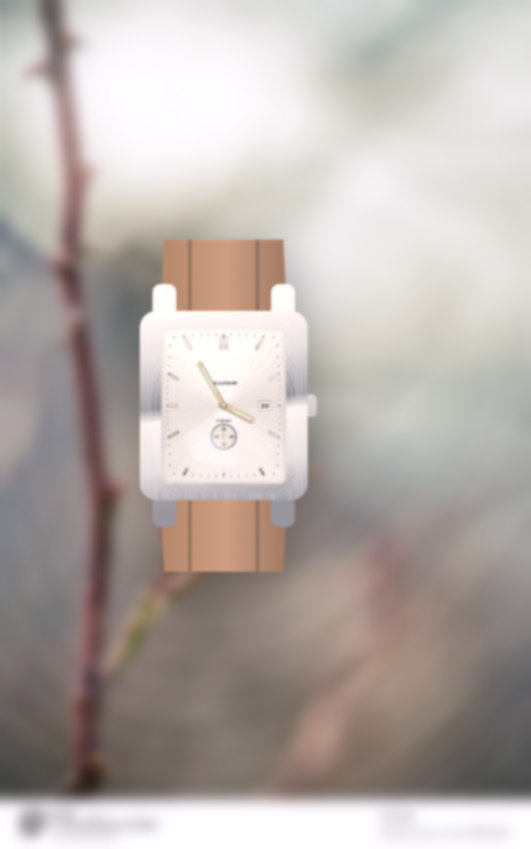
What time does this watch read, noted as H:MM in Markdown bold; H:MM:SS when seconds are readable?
**3:55**
